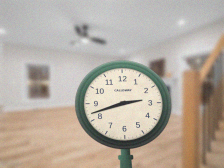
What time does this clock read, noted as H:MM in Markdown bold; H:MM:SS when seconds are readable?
**2:42**
